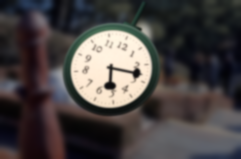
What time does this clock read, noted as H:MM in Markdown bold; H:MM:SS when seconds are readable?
**5:13**
